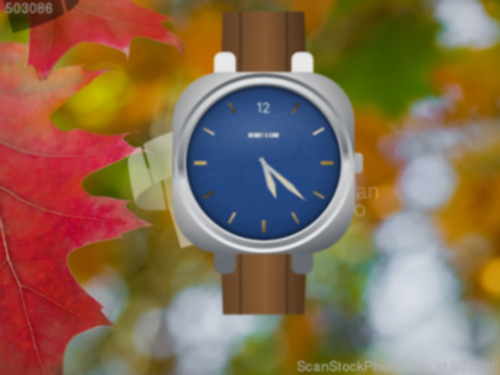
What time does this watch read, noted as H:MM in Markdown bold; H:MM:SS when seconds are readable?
**5:22**
